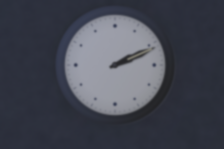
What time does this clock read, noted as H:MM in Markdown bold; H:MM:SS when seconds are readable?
**2:11**
